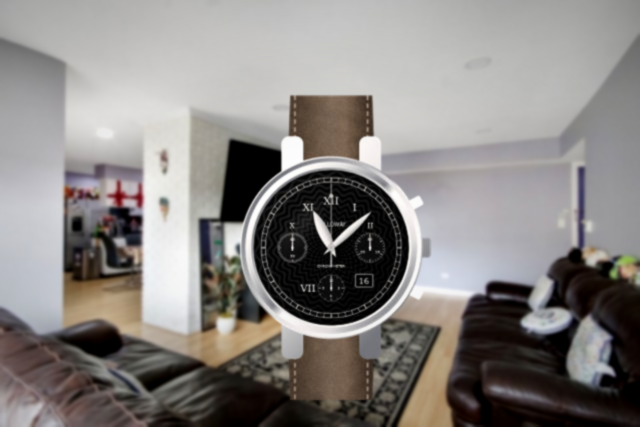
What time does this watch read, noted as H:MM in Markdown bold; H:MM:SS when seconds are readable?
**11:08**
